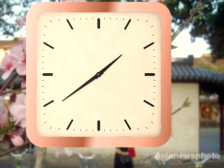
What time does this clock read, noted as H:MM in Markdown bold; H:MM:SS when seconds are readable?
**1:39**
